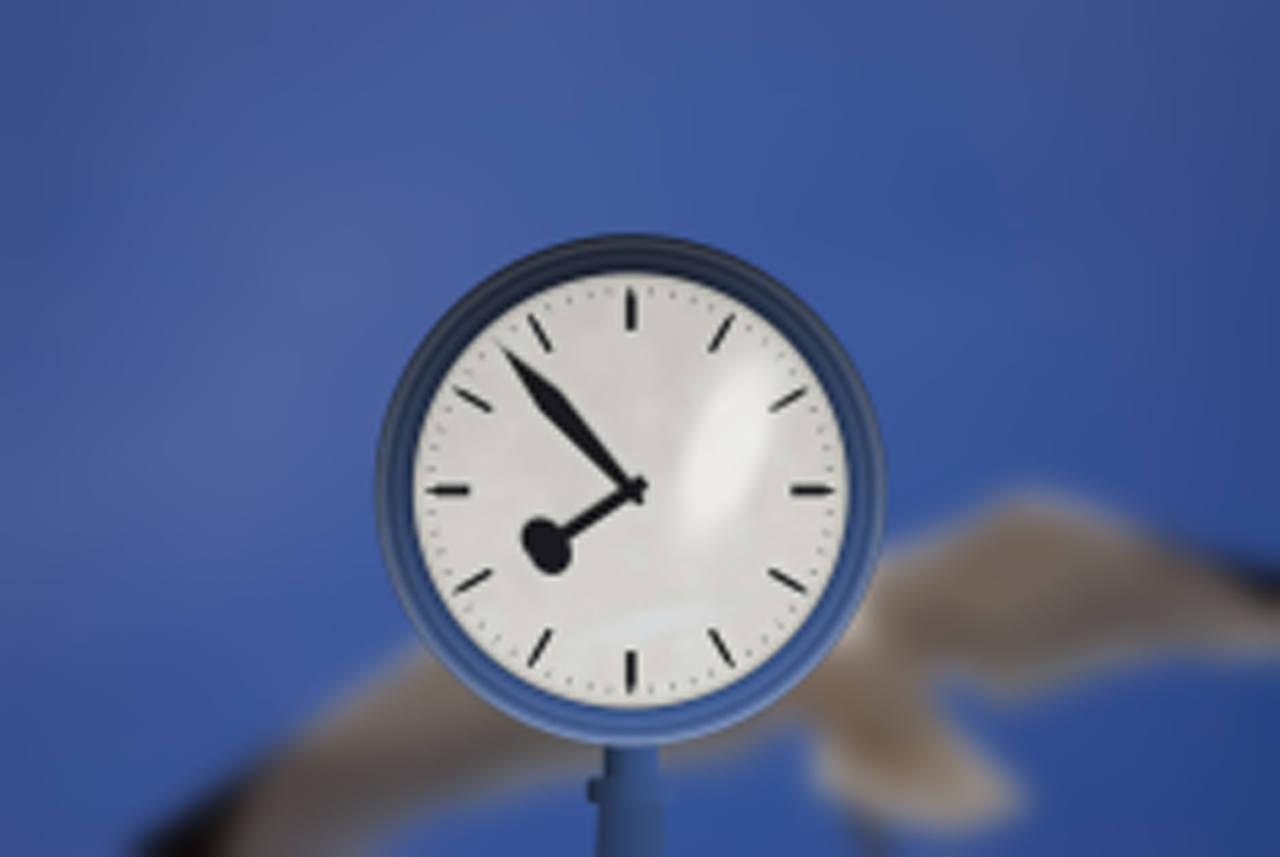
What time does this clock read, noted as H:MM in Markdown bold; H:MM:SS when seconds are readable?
**7:53**
